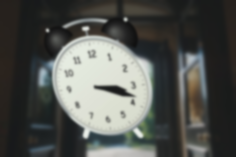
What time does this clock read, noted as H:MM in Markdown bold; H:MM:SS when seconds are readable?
**3:18**
